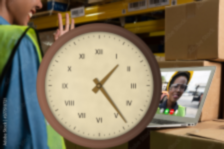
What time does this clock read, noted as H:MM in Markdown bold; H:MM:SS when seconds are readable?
**1:24**
